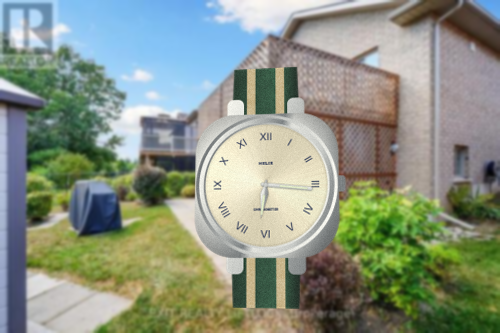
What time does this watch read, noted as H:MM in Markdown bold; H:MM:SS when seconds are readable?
**6:16**
